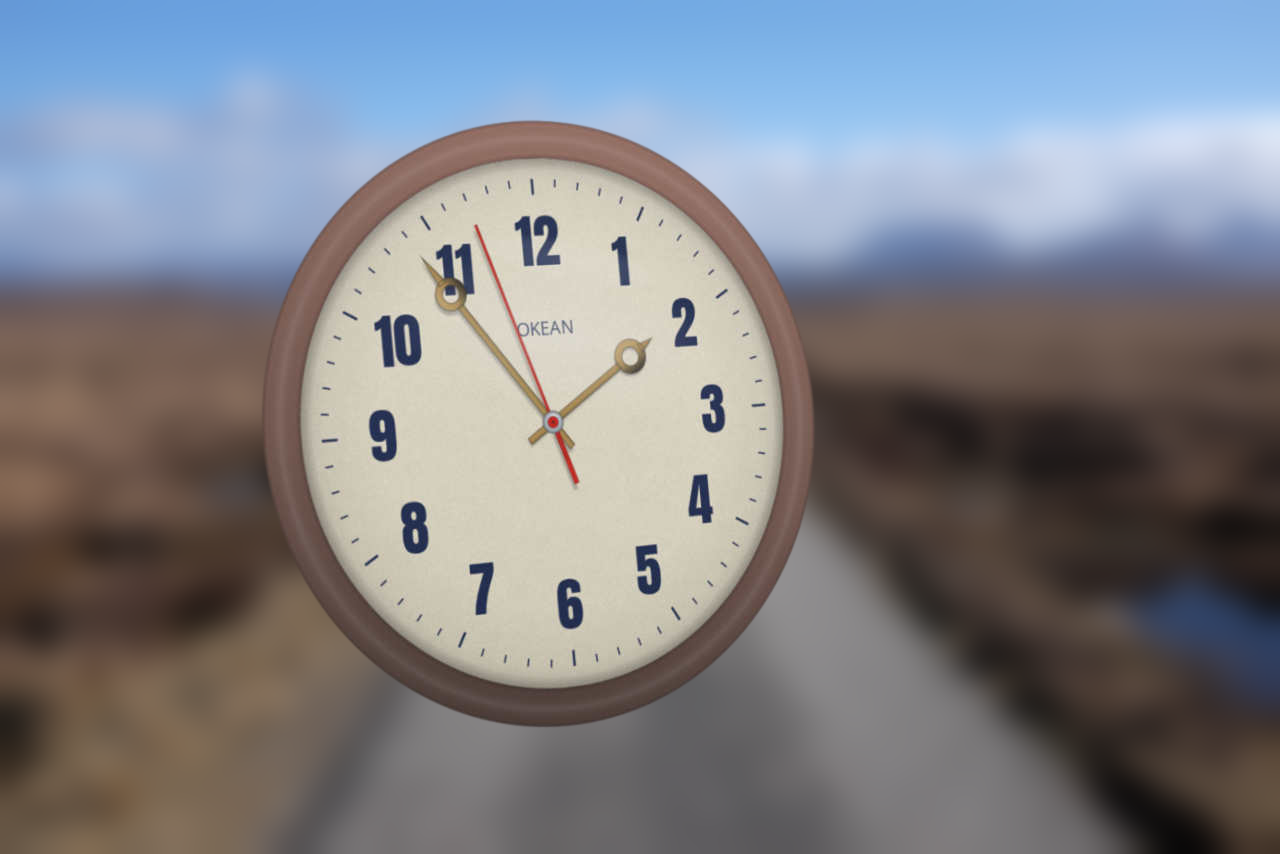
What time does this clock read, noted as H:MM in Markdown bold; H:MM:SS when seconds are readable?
**1:53:57**
